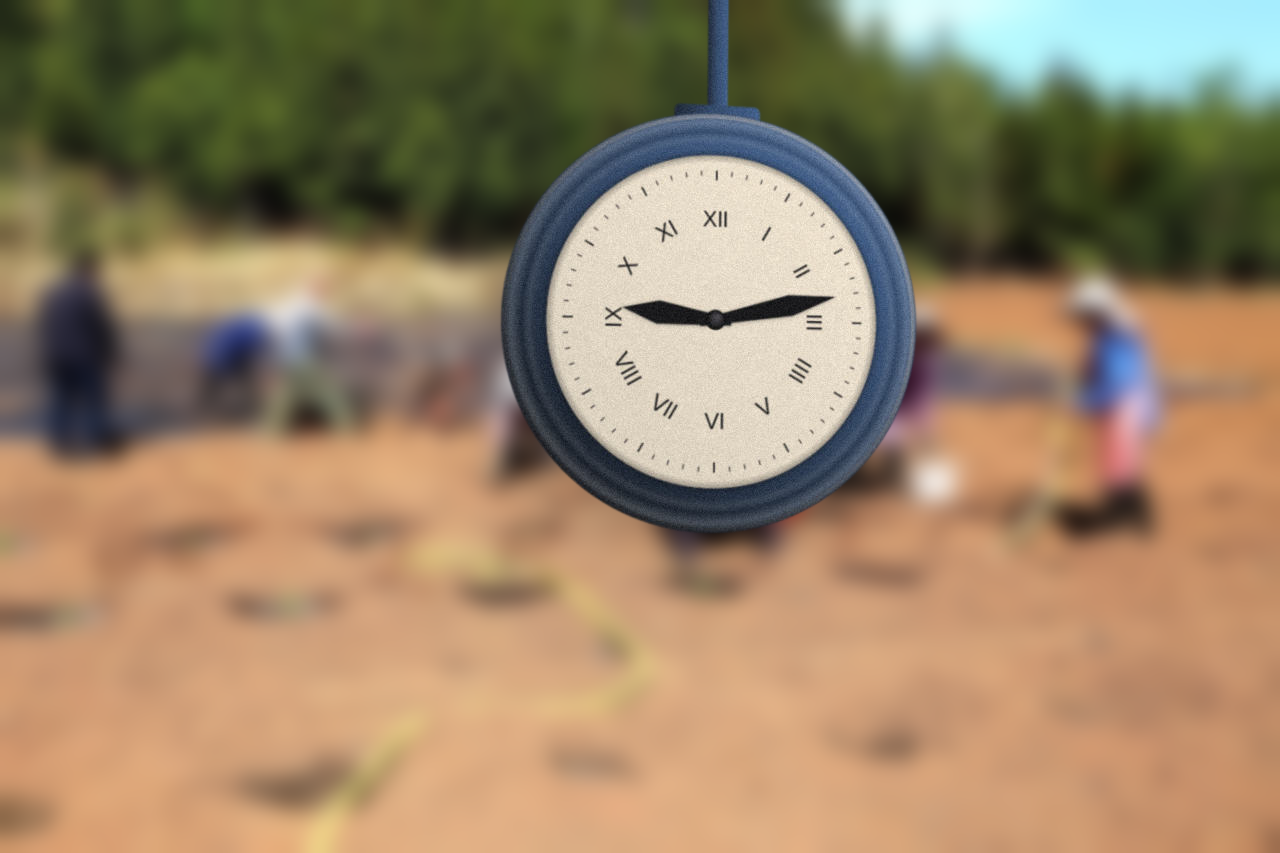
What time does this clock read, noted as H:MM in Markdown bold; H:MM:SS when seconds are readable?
**9:13**
